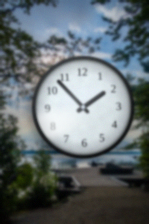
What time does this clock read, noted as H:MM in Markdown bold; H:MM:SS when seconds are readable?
**1:53**
